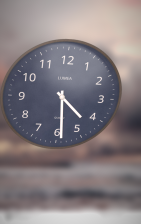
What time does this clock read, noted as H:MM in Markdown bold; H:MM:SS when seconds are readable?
**4:29**
